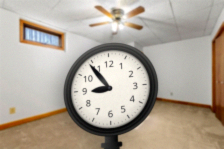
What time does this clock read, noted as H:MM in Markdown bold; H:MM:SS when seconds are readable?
**8:54**
